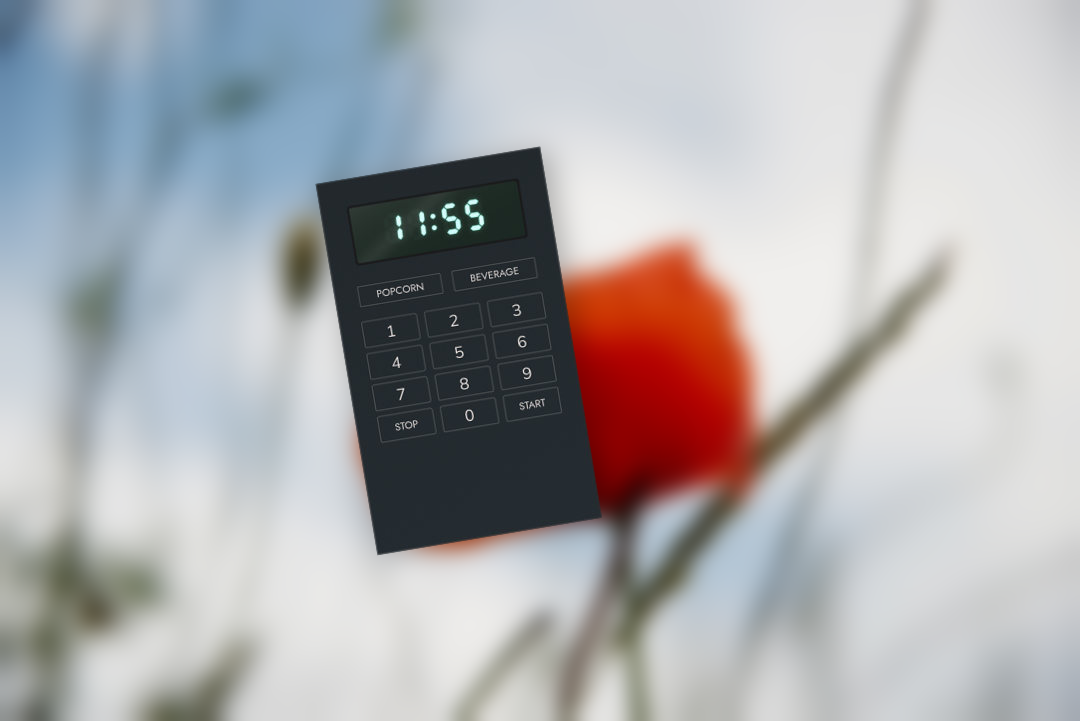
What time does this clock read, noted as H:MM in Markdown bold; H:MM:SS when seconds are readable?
**11:55**
